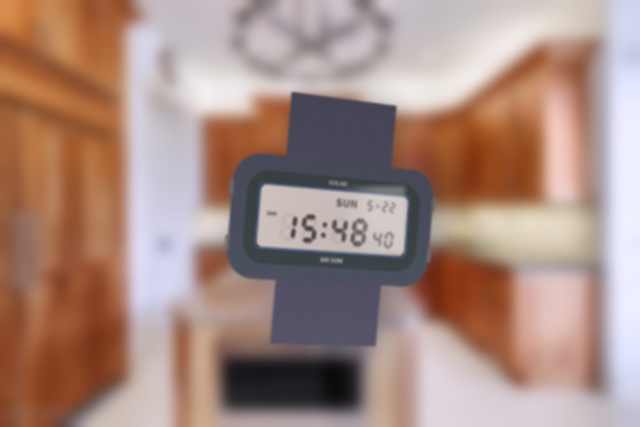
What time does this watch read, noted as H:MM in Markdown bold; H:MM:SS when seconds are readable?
**15:48:40**
